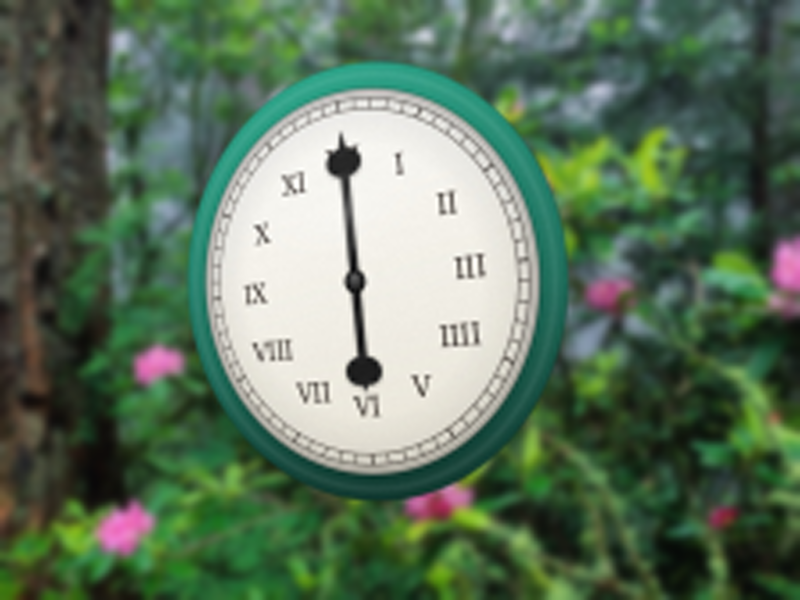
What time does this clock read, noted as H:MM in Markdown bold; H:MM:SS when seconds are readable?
**6:00**
